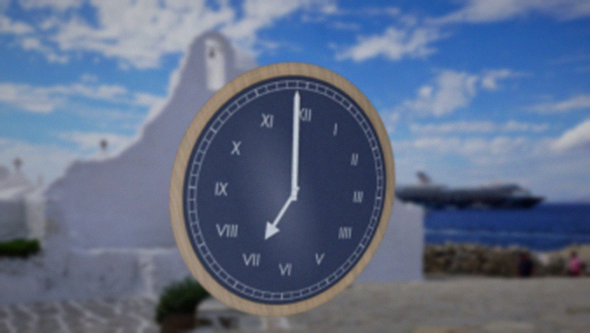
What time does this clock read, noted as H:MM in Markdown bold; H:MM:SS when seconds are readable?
**6:59**
